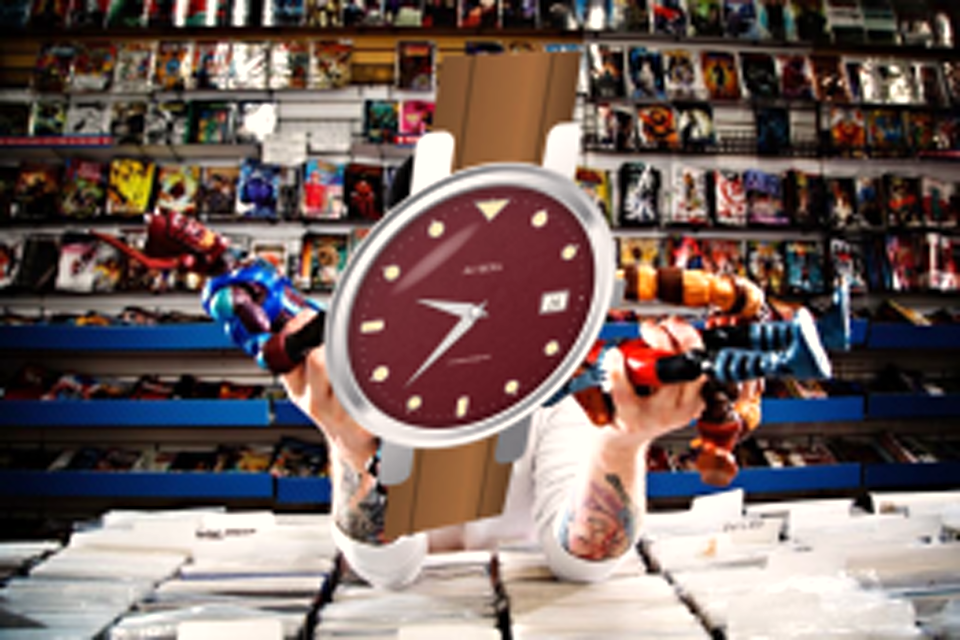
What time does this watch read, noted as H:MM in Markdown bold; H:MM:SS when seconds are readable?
**9:37**
